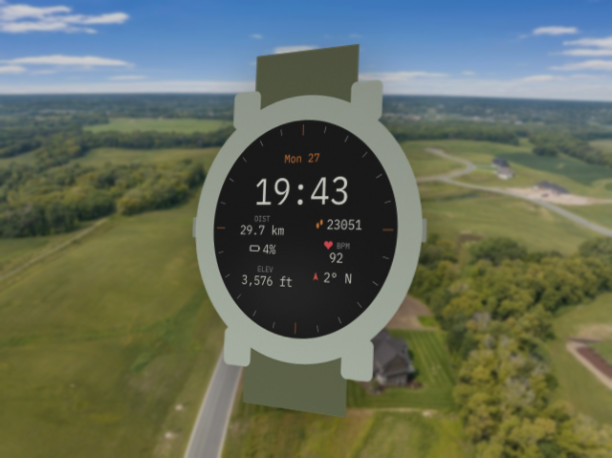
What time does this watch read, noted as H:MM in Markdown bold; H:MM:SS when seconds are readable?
**19:43**
